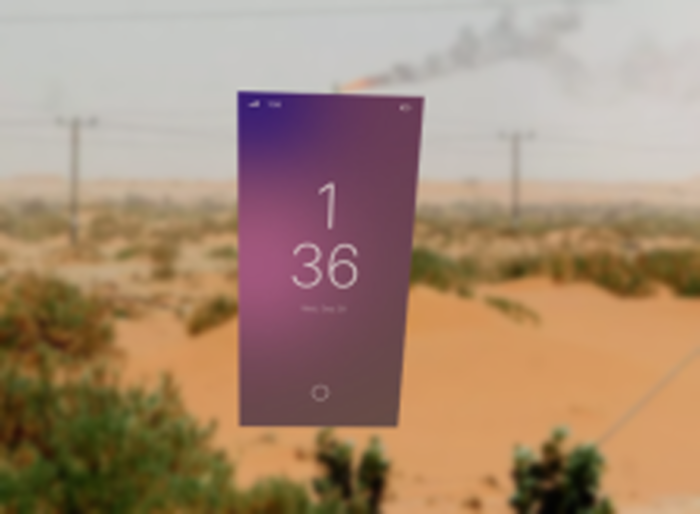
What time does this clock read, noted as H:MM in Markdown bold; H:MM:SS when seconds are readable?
**1:36**
